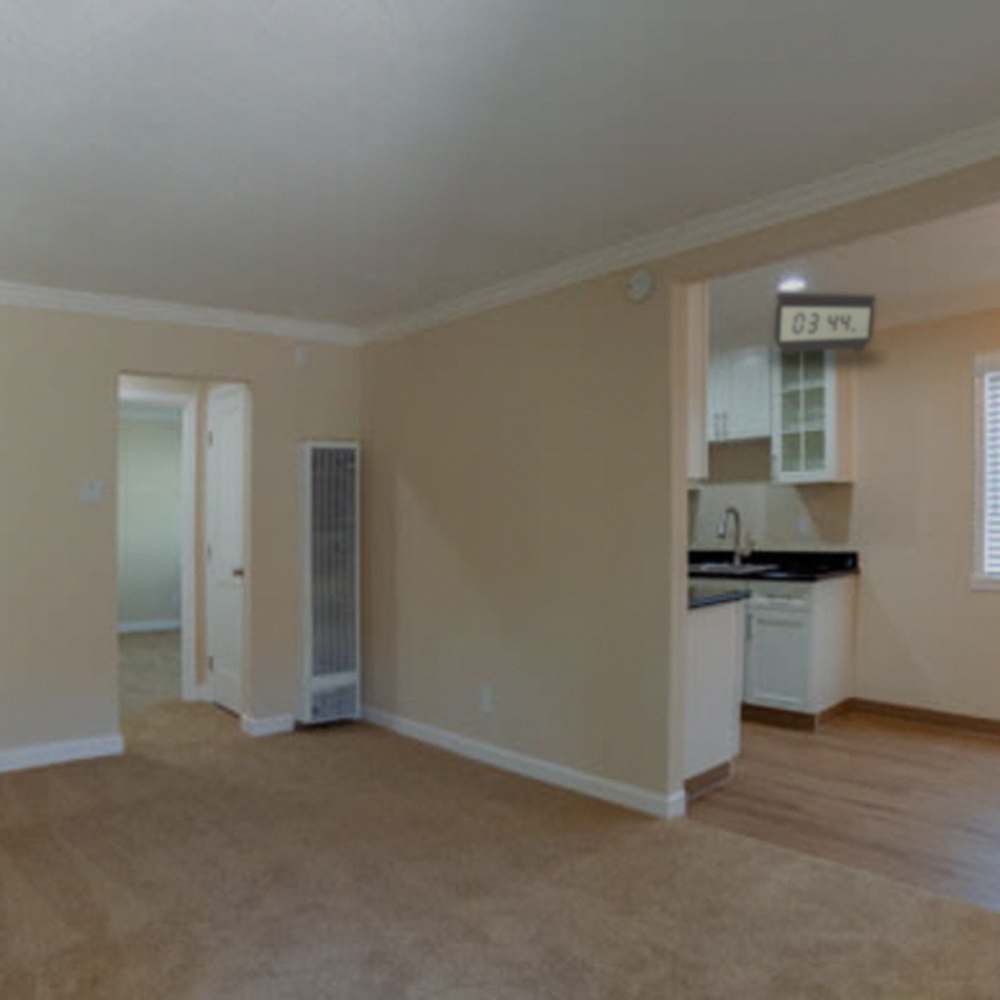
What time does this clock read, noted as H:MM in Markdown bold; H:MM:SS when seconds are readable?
**3:44**
